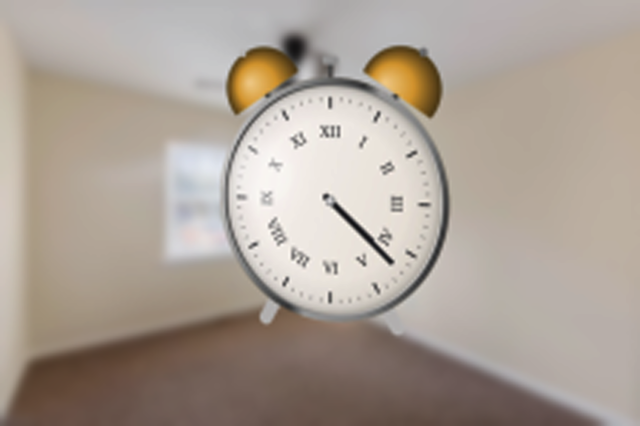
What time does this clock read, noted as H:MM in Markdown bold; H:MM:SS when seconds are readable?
**4:22**
